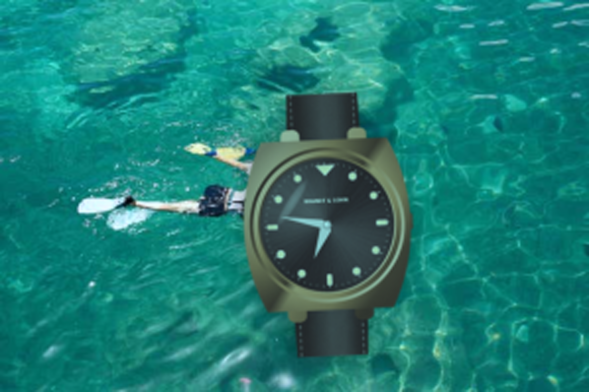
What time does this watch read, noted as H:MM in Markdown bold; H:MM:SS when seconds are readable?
**6:47**
